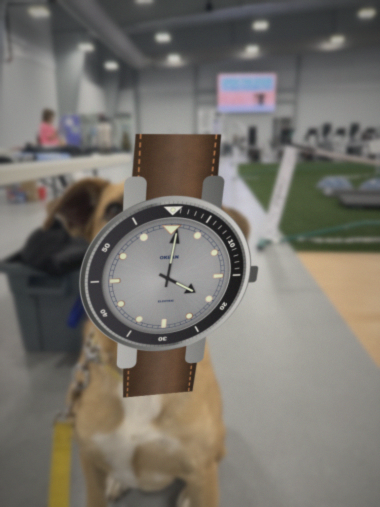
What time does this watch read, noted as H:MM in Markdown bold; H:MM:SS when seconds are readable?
**4:01**
